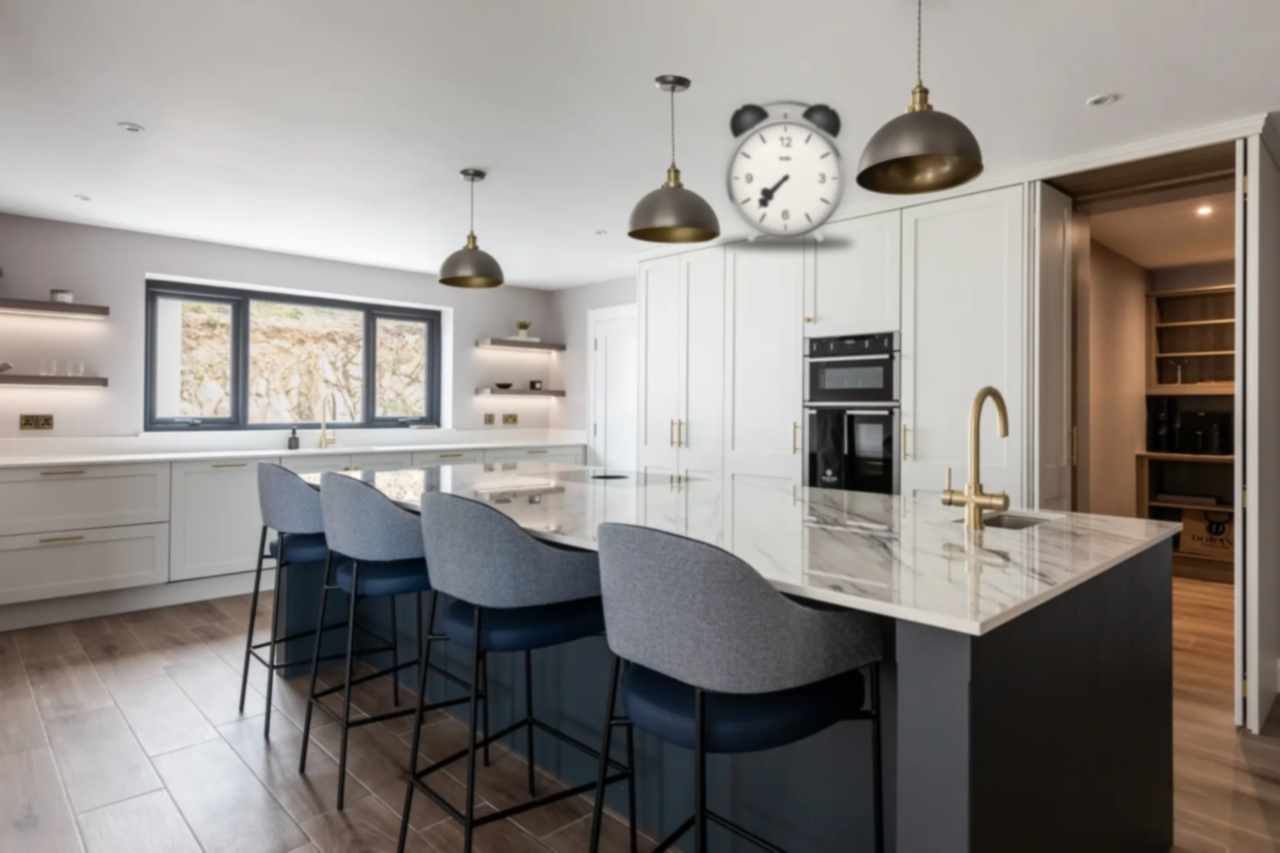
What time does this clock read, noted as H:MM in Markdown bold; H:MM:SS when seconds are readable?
**7:37**
